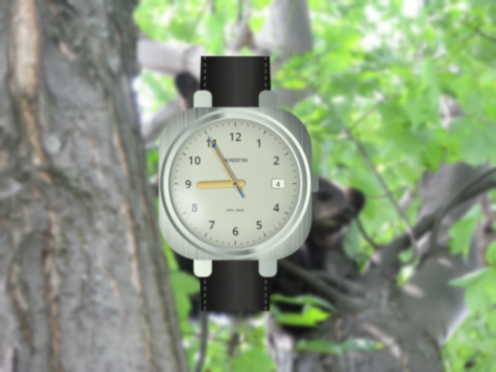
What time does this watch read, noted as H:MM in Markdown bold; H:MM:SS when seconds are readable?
**8:54:55**
